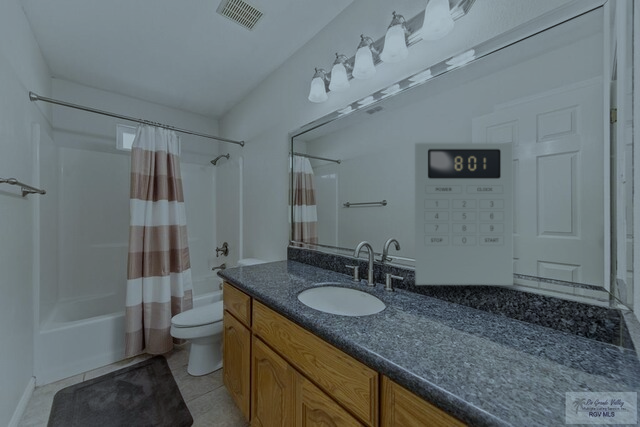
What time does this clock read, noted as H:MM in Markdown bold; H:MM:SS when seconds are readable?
**8:01**
